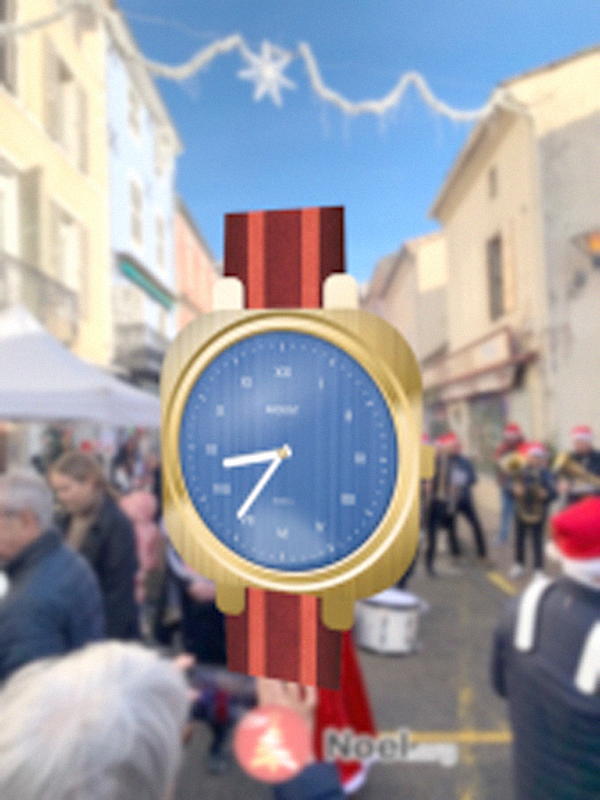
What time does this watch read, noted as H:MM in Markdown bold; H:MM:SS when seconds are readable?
**8:36**
